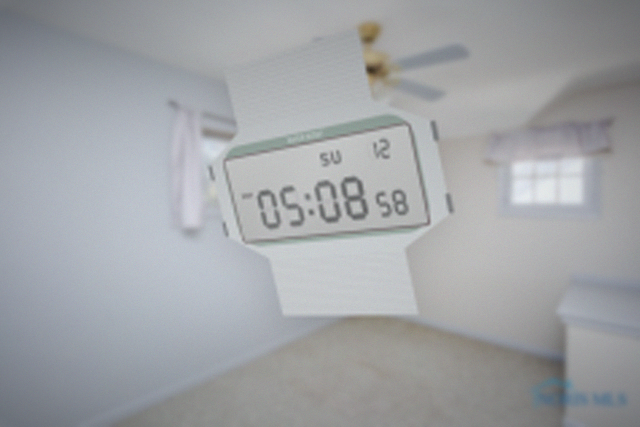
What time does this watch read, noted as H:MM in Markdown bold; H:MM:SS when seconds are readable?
**5:08:58**
